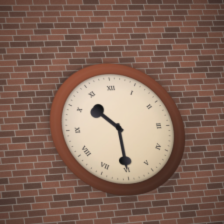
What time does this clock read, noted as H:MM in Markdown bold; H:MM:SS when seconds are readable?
**10:30**
